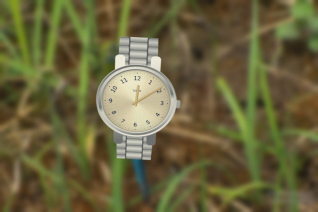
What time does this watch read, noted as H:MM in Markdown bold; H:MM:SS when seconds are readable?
**12:09**
